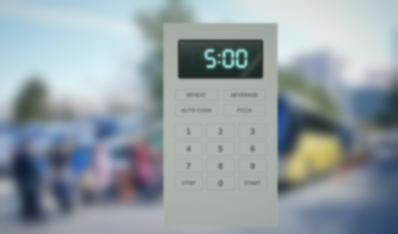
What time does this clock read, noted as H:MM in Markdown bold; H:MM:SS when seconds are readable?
**5:00**
